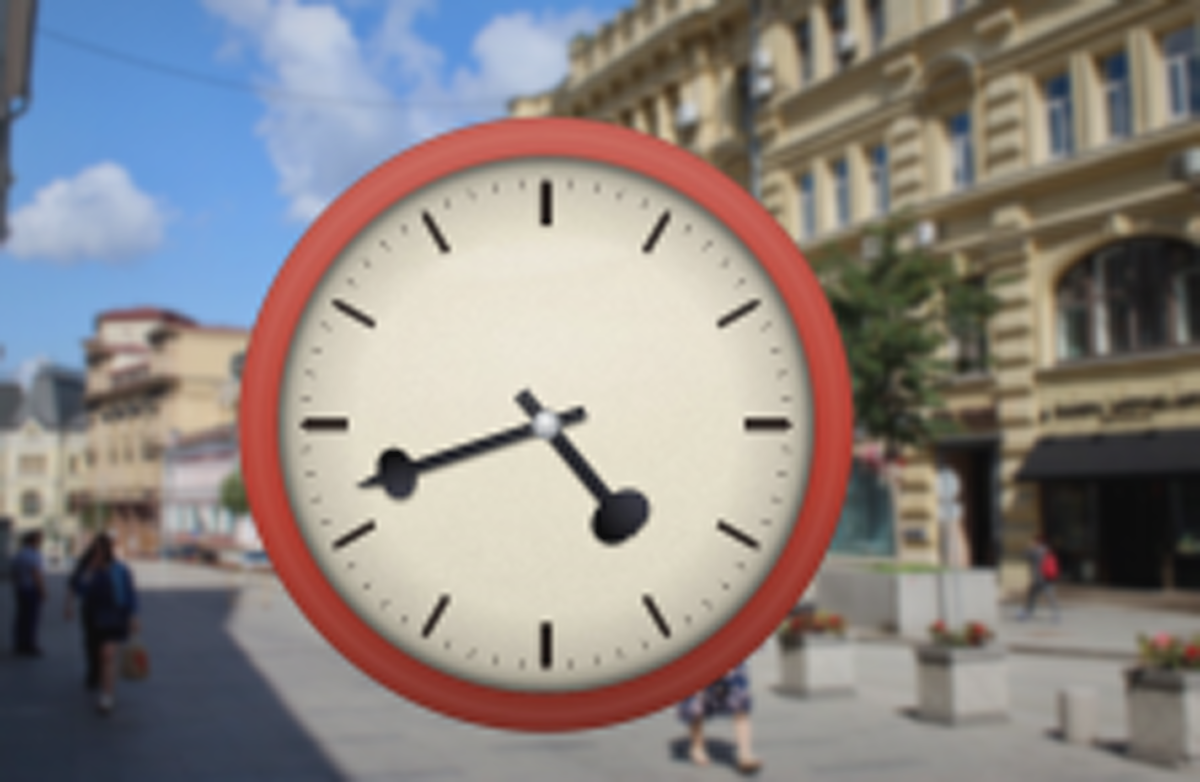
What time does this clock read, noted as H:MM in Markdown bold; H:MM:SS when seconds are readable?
**4:42**
